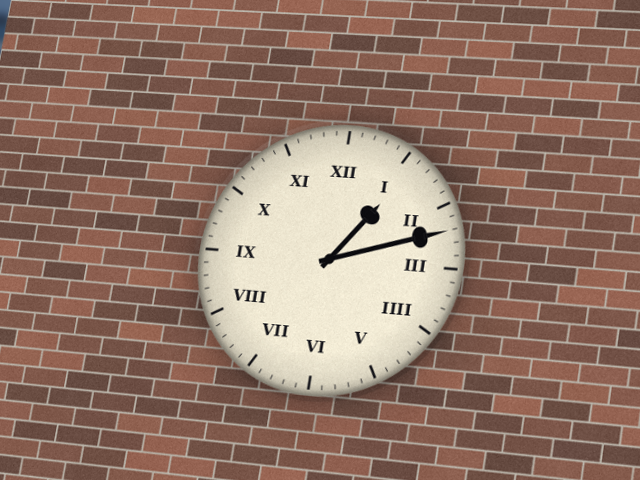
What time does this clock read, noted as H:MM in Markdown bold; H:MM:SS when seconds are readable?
**1:12**
